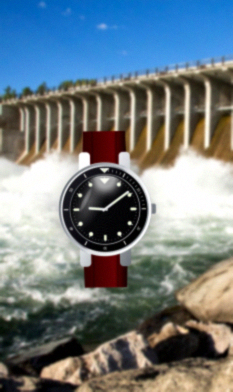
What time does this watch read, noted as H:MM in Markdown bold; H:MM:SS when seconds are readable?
**9:09**
